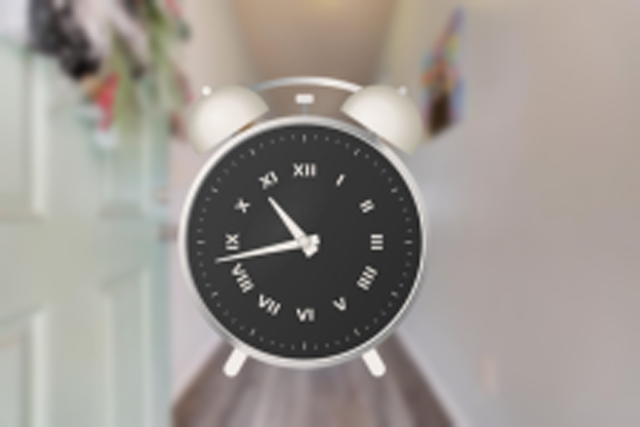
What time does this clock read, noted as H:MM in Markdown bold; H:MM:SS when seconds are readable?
**10:43**
